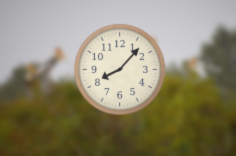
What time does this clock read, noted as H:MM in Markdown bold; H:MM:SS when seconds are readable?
**8:07**
